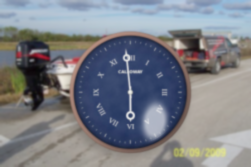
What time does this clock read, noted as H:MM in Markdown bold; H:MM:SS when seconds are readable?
**5:59**
